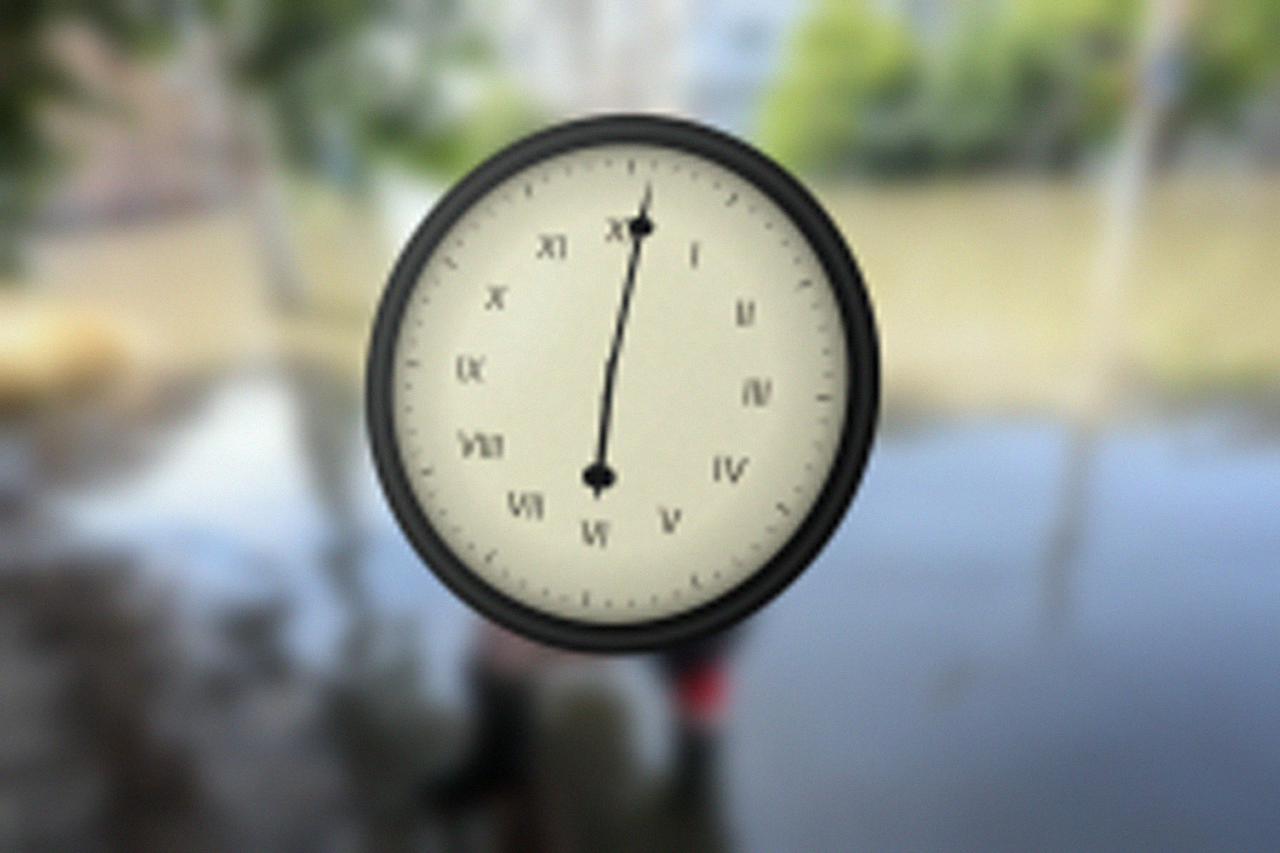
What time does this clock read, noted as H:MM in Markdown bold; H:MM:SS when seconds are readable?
**6:01**
